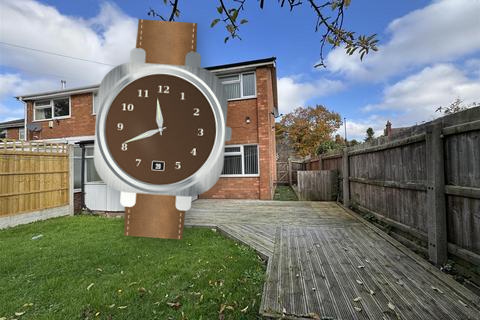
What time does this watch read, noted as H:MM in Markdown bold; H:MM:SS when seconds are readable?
**11:41**
